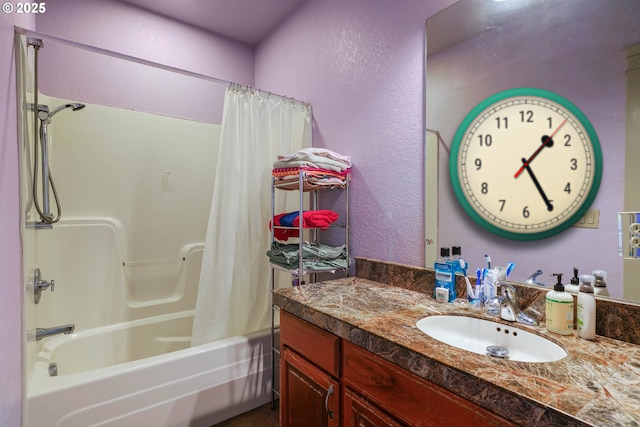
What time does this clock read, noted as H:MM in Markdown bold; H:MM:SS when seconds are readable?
**1:25:07**
